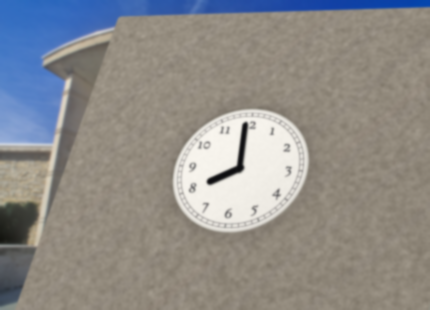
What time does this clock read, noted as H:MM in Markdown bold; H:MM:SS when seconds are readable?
**7:59**
